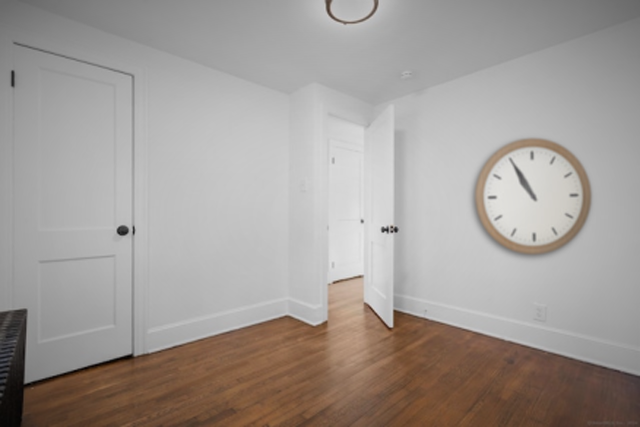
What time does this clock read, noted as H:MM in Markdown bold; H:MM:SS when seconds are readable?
**10:55**
